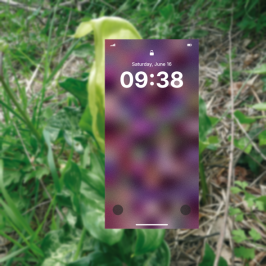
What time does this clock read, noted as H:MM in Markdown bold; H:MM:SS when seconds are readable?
**9:38**
